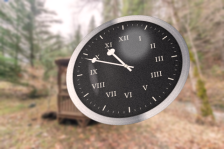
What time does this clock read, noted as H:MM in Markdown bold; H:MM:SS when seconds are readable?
**10:49**
